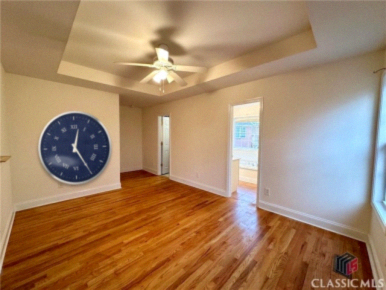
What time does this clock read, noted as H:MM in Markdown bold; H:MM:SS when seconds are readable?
**12:25**
